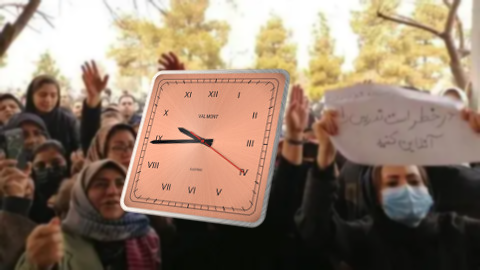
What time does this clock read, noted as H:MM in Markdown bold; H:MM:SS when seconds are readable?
**9:44:20**
